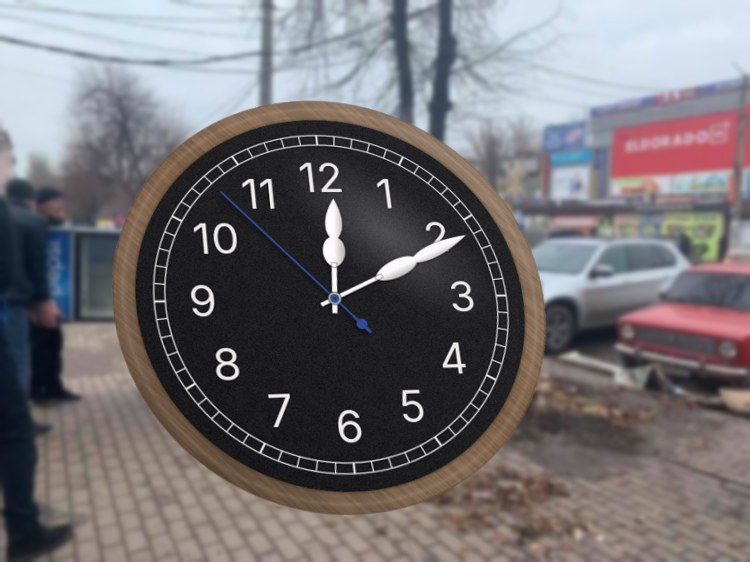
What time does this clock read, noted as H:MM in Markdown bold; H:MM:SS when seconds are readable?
**12:10:53**
